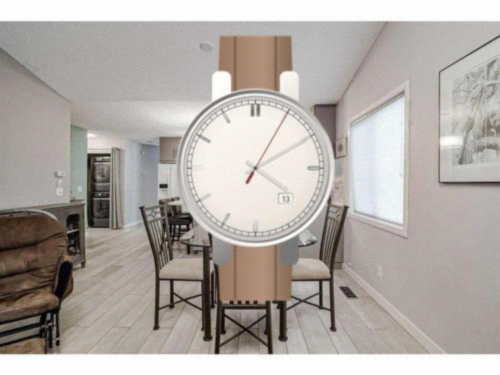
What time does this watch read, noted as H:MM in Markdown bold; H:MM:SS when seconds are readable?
**4:10:05**
